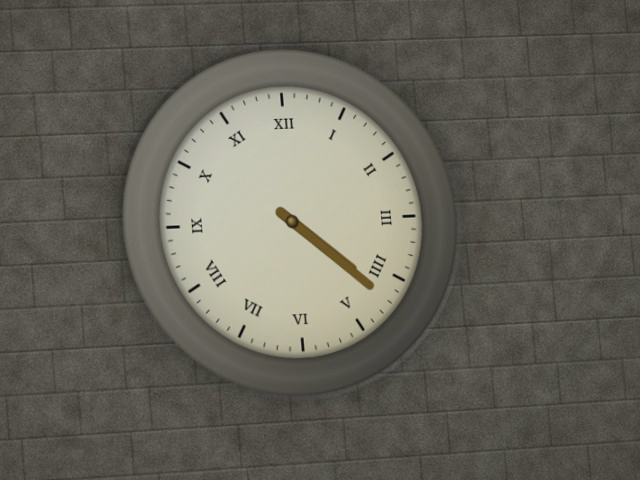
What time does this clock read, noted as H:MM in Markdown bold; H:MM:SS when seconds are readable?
**4:22**
